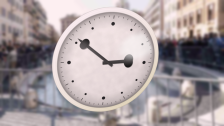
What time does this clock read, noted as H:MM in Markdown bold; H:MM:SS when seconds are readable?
**2:51**
